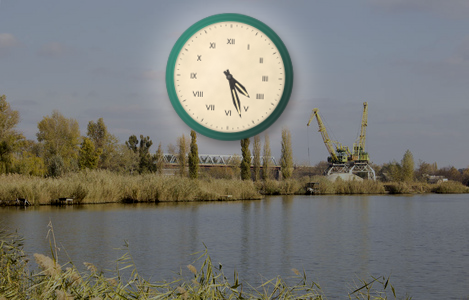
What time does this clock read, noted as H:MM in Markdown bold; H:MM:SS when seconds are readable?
**4:27**
